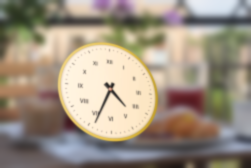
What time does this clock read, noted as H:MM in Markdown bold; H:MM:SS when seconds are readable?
**4:34**
